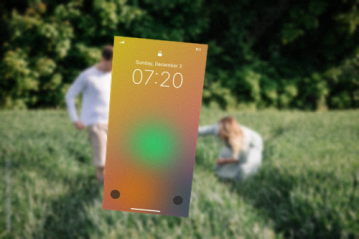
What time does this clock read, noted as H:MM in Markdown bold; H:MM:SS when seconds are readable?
**7:20**
